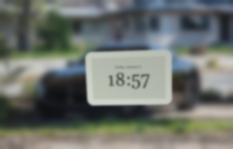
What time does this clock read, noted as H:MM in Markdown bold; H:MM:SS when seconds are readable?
**18:57**
